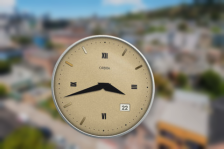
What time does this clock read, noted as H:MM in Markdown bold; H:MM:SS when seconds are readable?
**3:42**
